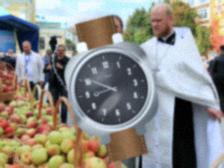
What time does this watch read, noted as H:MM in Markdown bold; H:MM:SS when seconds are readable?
**8:51**
